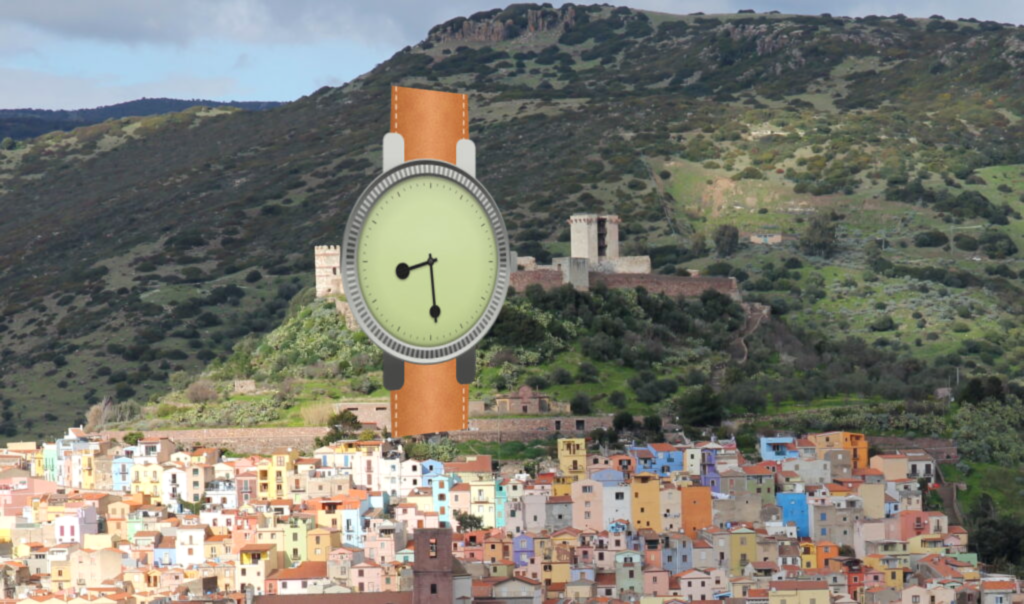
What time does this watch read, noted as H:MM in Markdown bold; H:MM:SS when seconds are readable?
**8:29**
